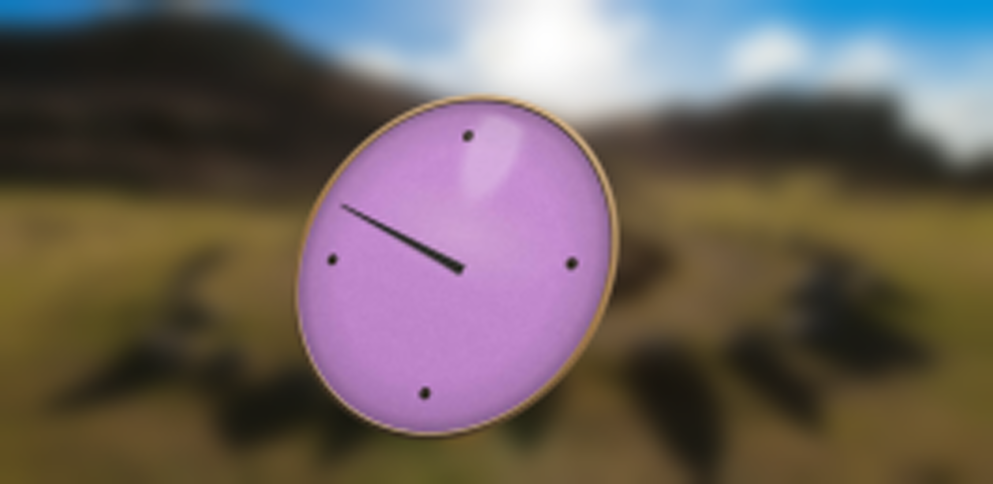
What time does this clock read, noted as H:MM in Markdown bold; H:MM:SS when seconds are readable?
**9:49**
